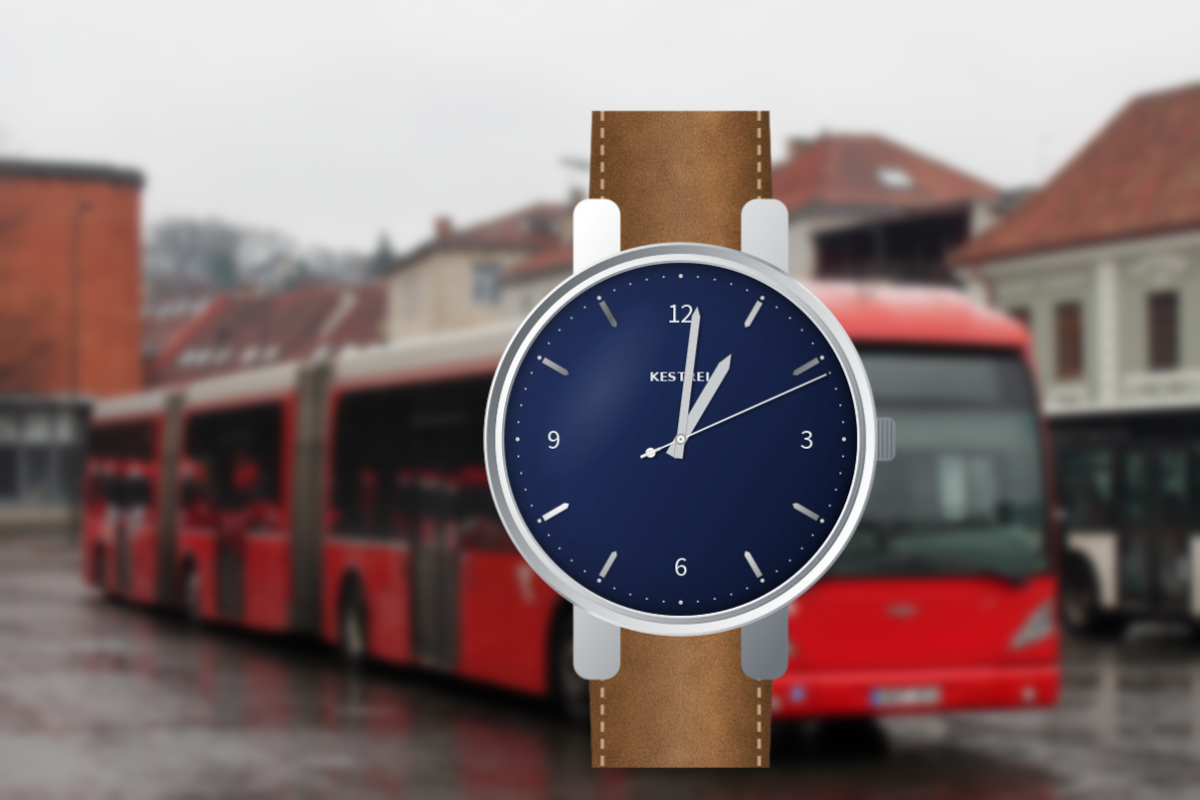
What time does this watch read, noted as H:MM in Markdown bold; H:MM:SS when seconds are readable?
**1:01:11**
